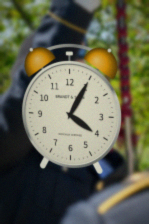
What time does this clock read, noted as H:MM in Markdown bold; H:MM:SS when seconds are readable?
**4:05**
